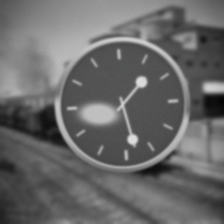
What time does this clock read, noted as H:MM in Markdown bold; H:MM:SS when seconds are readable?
**1:28**
